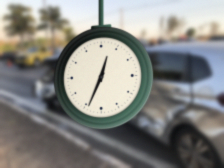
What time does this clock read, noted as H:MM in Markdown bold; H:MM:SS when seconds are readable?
**12:34**
